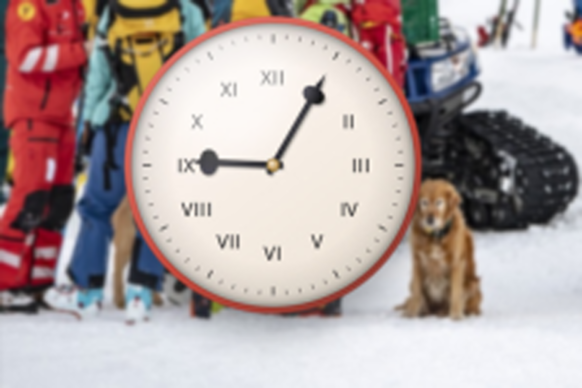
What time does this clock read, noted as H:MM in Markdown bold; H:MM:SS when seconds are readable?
**9:05**
